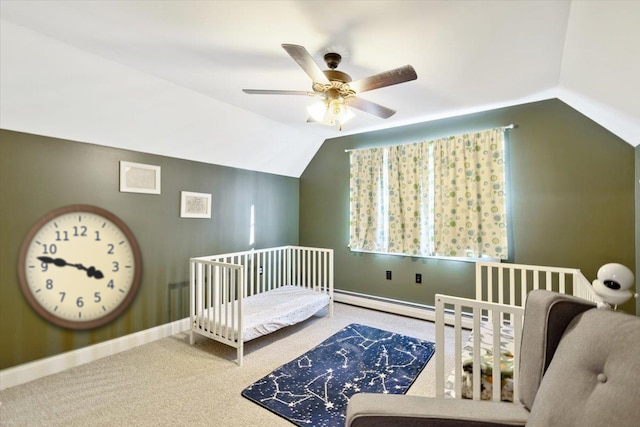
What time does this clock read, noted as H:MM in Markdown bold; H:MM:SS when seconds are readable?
**3:47**
